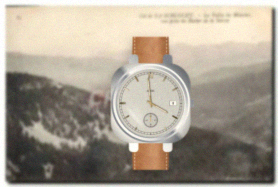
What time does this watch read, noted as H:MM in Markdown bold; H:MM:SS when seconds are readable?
**3:59**
